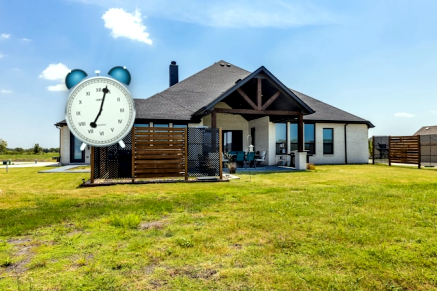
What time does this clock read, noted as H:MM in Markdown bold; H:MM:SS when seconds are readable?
**7:03**
